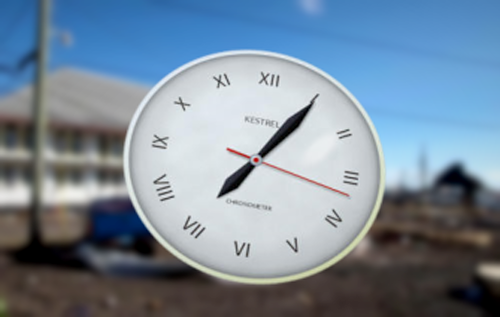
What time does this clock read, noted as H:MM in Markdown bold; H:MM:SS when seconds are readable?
**7:05:17**
